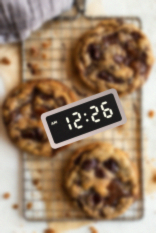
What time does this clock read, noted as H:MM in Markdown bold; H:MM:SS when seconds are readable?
**12:26**
